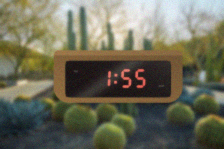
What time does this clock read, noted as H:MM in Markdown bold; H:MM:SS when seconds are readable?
**1:55**
